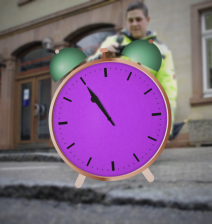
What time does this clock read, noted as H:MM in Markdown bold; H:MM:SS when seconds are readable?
**10:55**
